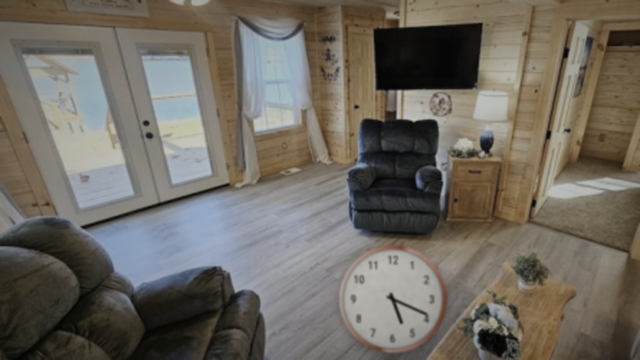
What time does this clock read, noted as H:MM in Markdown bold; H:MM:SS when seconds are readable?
**5:19**
